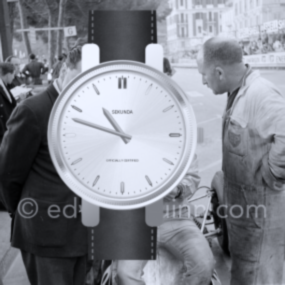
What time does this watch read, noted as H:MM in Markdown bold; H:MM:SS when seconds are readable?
**10:48**
